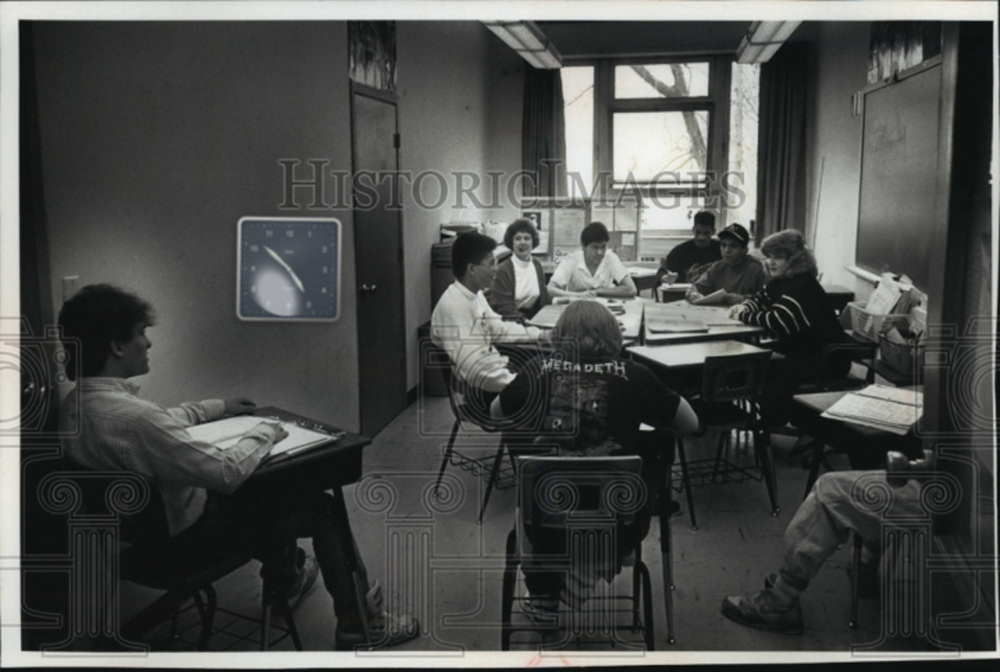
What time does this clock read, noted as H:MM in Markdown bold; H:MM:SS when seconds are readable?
**4:52**
